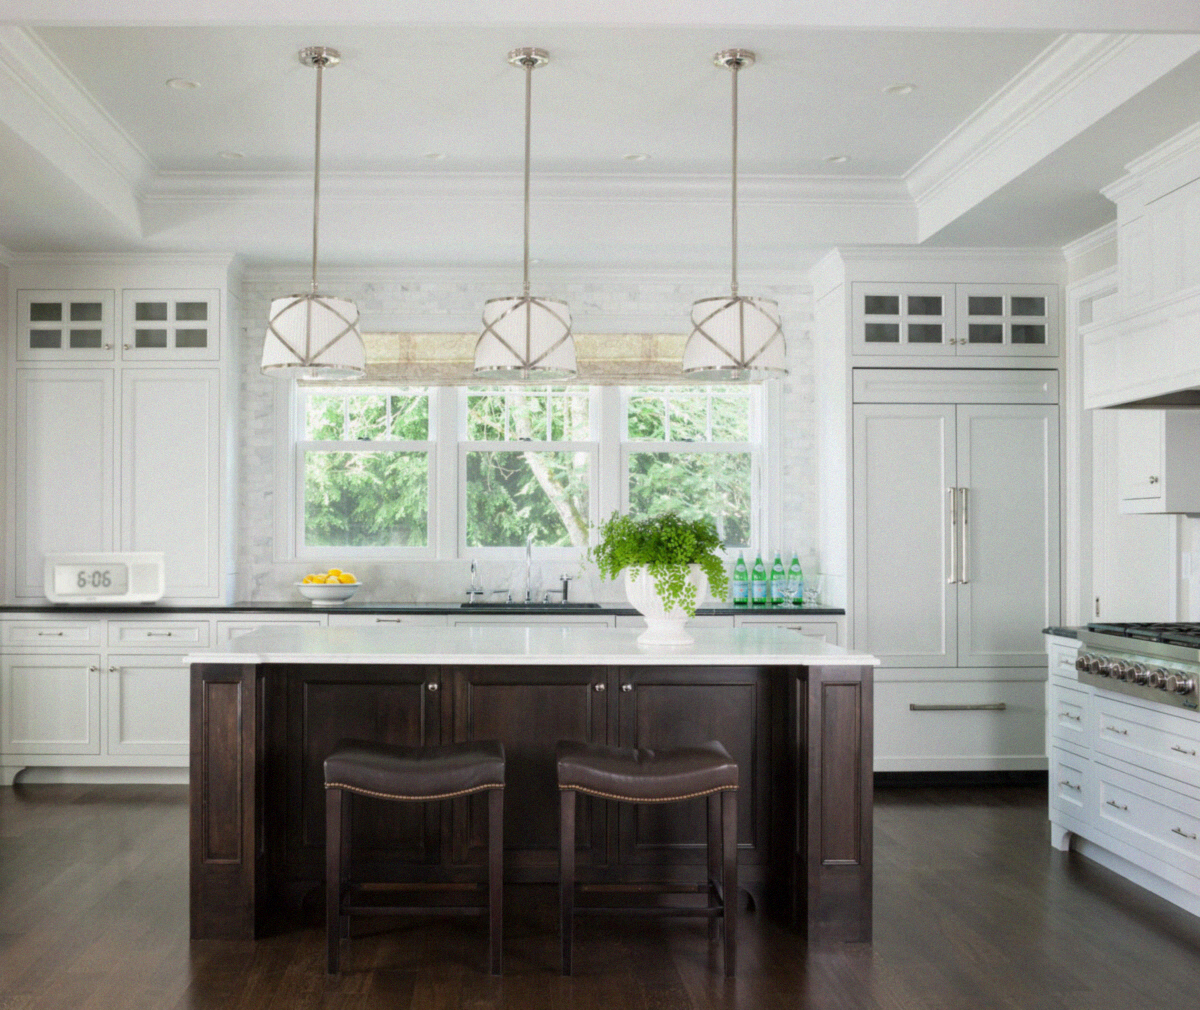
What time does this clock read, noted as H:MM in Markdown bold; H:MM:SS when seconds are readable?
**6:06**
